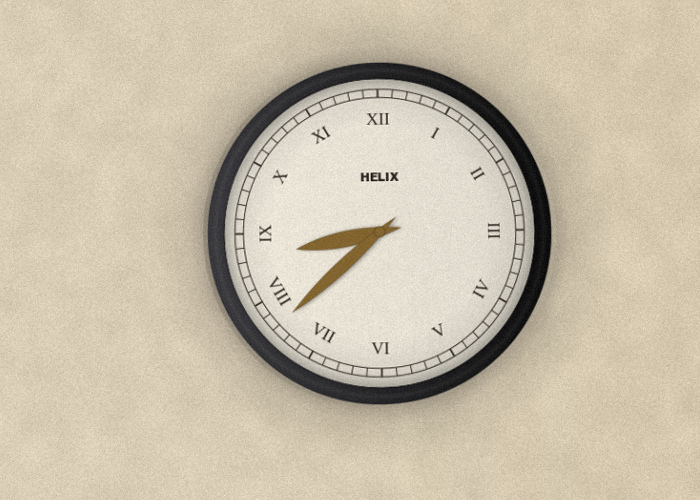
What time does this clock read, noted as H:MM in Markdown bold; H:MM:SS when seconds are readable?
**8:38**
